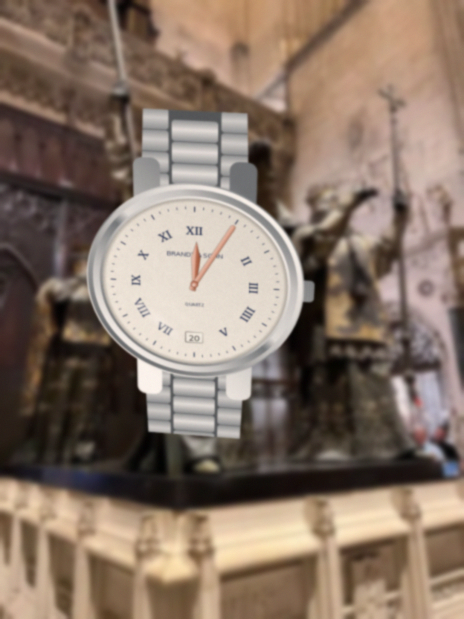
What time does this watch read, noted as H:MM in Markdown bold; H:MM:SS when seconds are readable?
**12:05**
